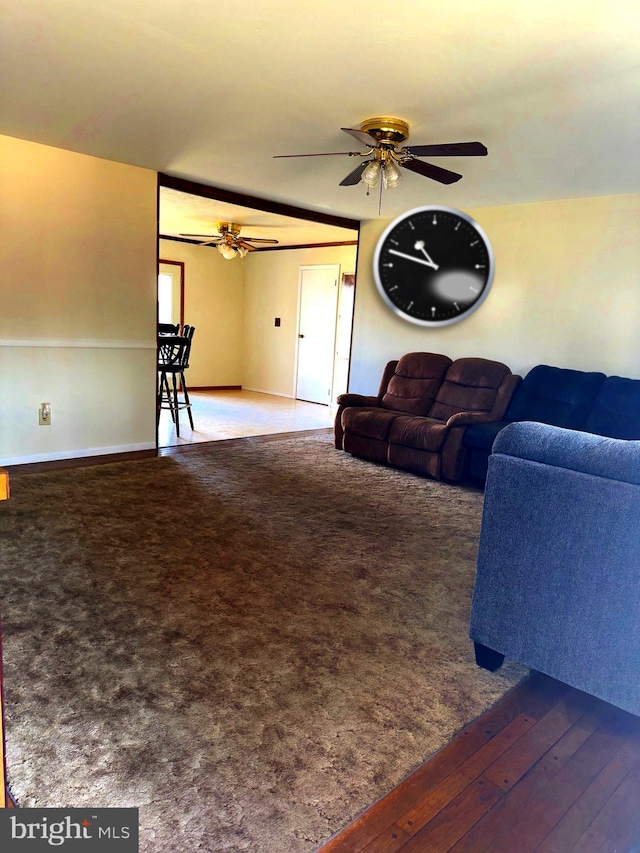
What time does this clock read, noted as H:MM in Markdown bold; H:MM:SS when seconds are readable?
**10:48**
